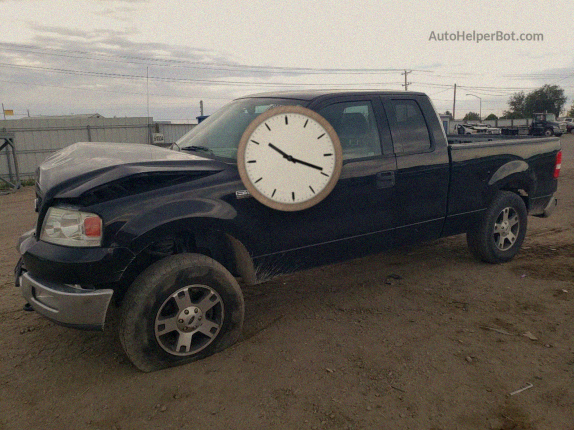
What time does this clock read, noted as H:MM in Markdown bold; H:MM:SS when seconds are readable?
**10:19**
